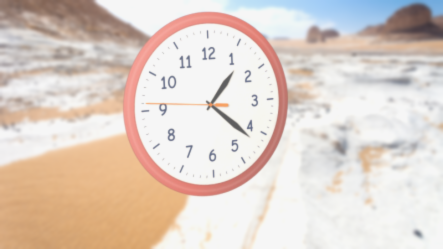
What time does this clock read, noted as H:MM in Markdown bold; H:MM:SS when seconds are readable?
**1:21:46**
